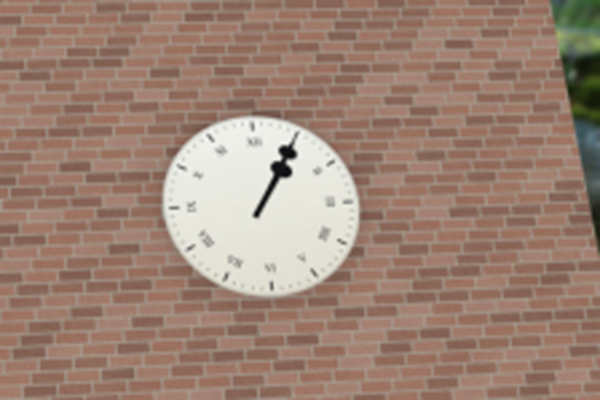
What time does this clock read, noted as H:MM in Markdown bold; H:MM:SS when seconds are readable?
**1:05**
